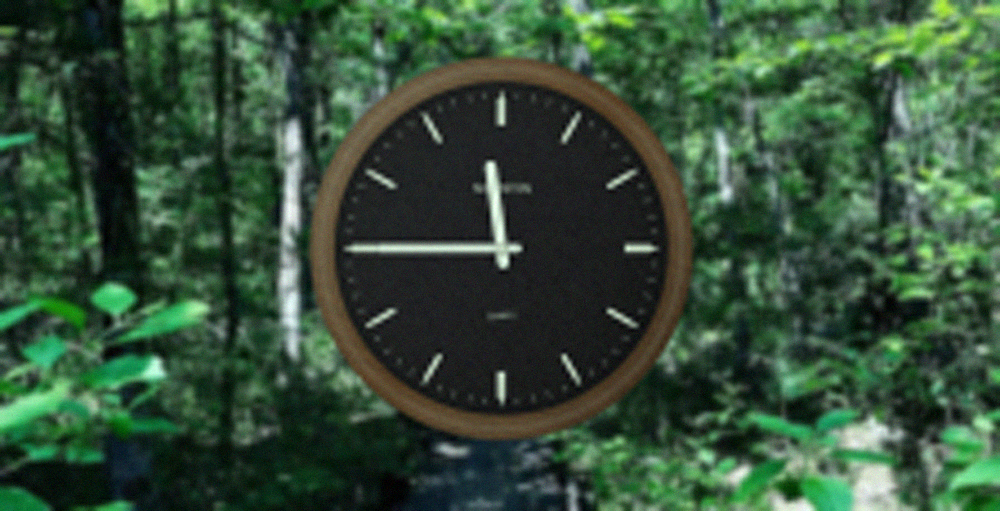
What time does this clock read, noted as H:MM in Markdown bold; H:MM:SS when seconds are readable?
**11:45**
